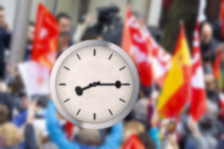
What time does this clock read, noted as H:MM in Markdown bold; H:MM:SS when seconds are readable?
**8:15**
